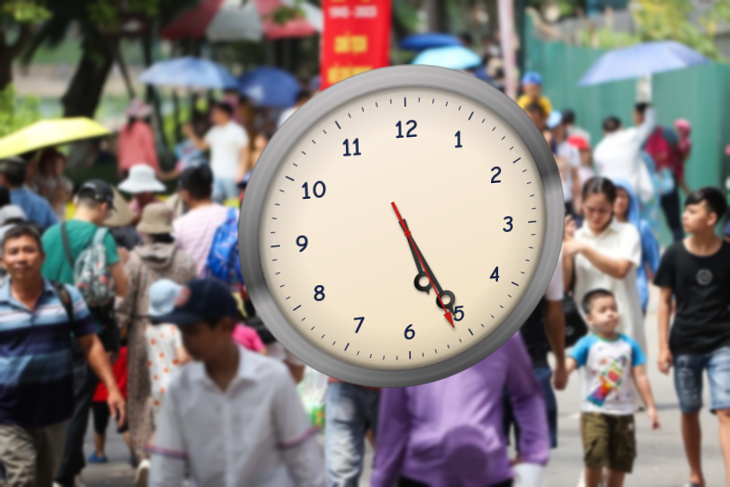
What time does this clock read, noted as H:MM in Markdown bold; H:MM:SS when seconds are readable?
**5:25:26**
